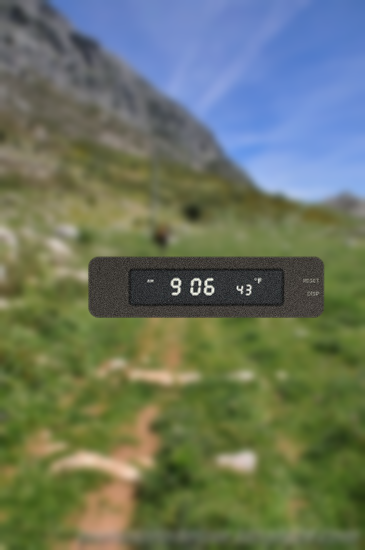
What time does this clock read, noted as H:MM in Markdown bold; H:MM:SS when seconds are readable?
**9:06**
